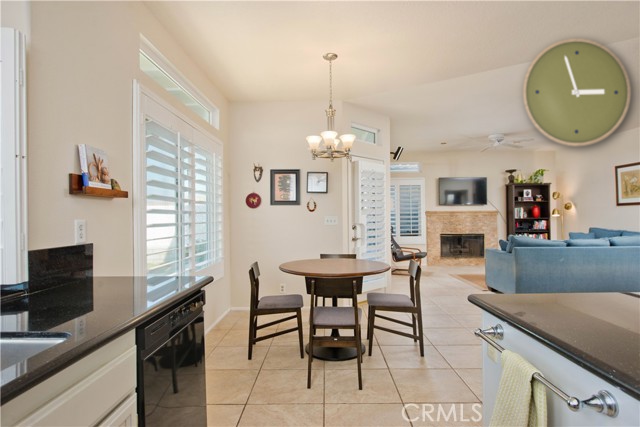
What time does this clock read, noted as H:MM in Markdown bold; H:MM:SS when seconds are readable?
**2:57**
